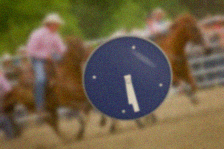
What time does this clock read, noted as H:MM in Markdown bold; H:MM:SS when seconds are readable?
**5:26**
